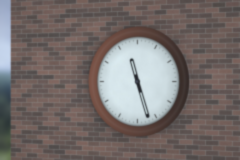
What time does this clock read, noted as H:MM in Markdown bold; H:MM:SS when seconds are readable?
**11:27**
